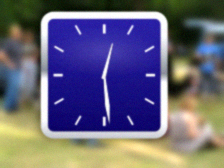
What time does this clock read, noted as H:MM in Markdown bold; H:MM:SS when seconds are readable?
**12:29**
